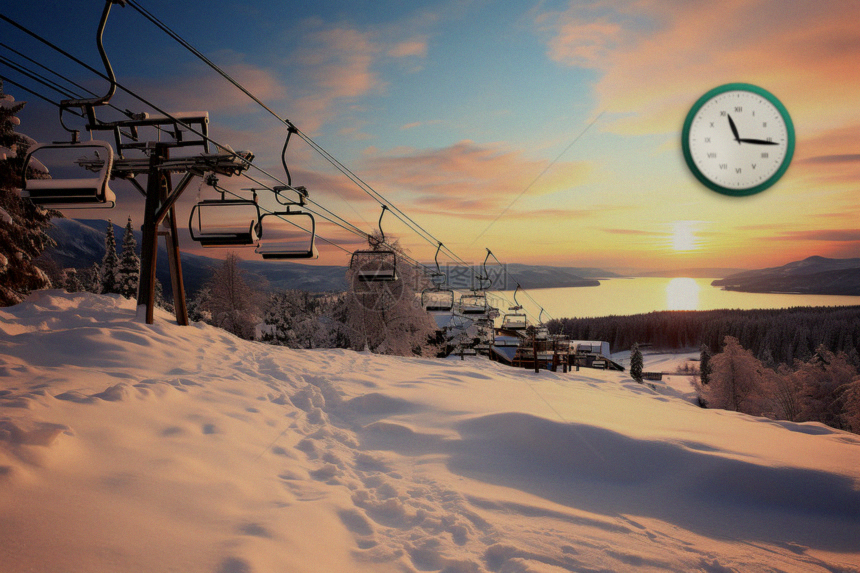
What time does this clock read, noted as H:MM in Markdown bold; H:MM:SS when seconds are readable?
**11:16**
